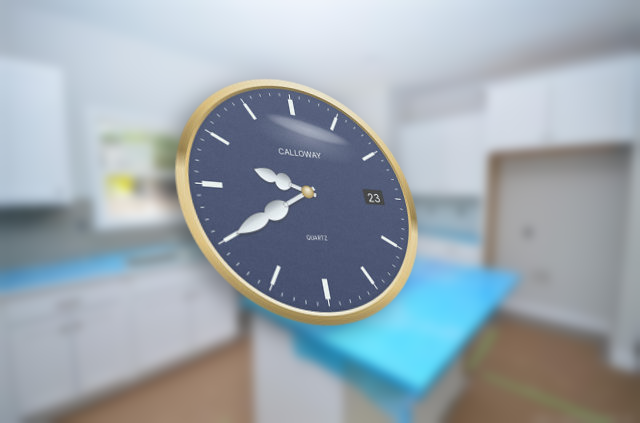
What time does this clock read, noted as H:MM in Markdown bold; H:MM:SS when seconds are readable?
**9:40**
